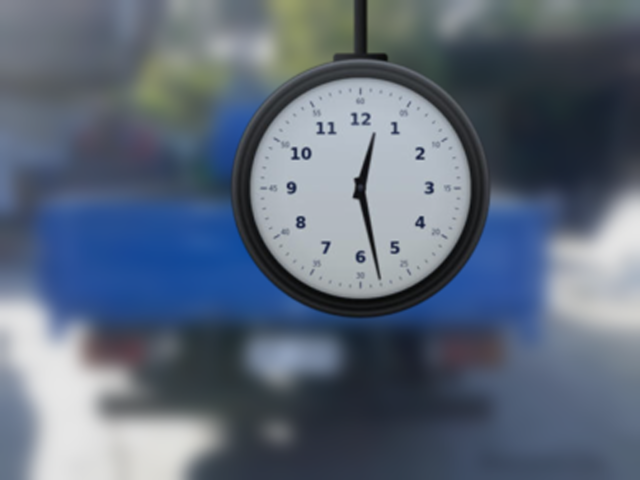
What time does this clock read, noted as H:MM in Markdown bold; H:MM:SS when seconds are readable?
**12:28**
